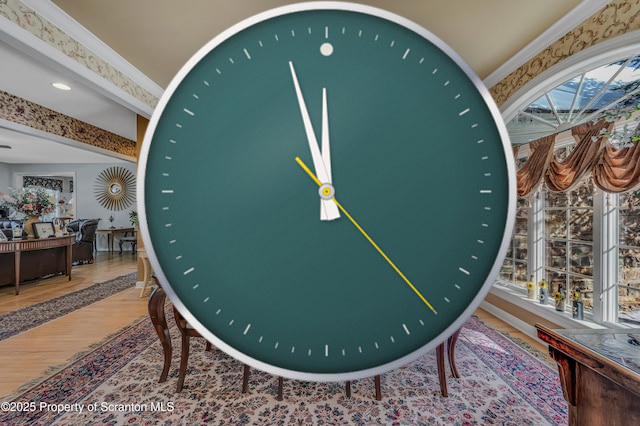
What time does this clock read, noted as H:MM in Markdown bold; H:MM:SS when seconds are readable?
**11:57:23**
